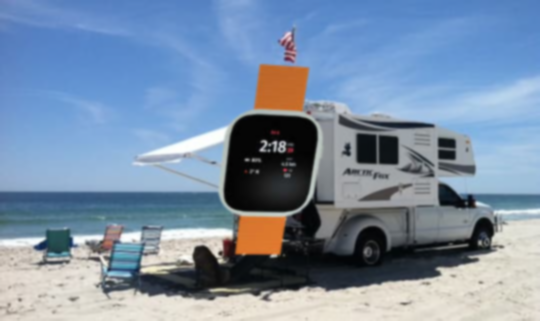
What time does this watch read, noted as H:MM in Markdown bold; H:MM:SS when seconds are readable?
**2:18**
